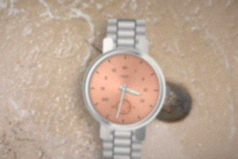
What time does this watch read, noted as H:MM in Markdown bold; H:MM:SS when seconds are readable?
**3:32**
